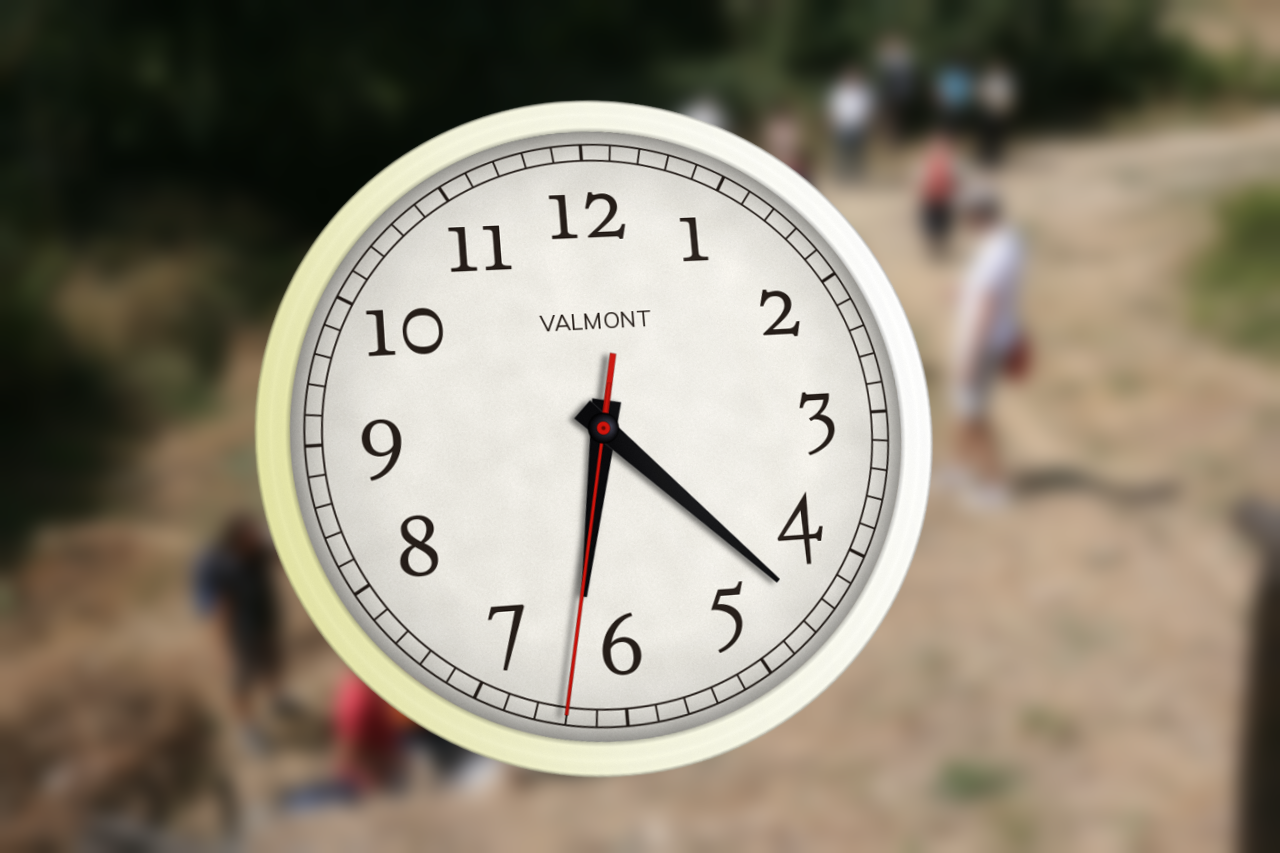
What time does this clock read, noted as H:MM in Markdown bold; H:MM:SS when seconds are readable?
**6:22:32**
